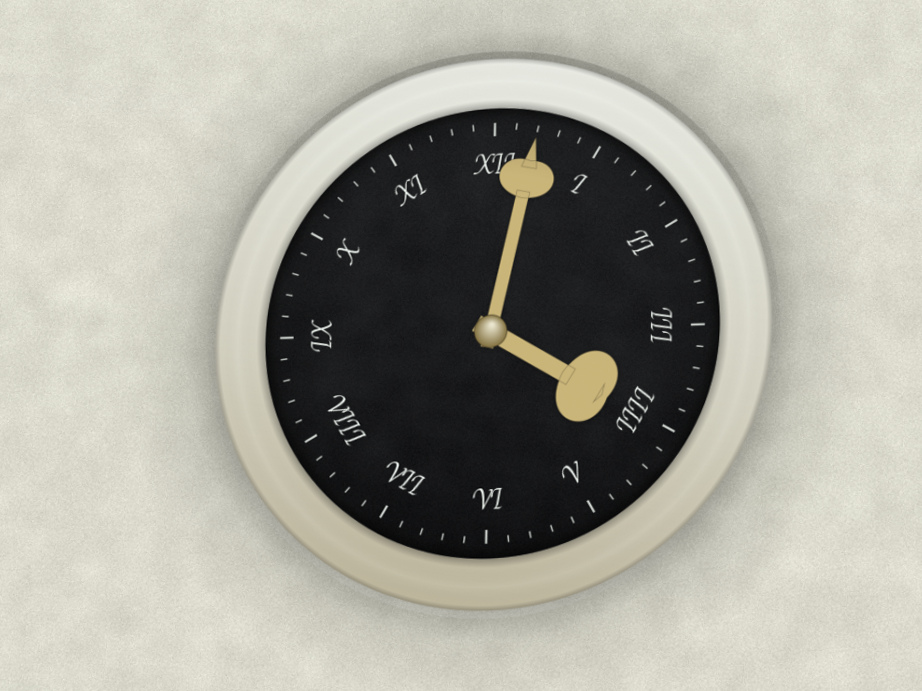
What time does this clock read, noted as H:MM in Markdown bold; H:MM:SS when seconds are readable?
**4:02**
